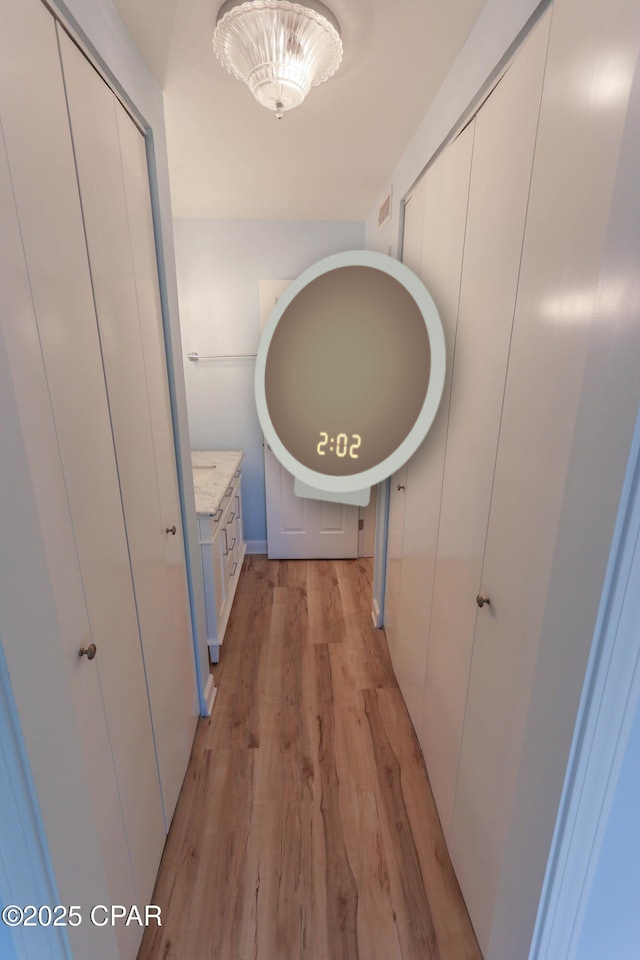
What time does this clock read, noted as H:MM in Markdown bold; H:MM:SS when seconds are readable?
**2:02**
